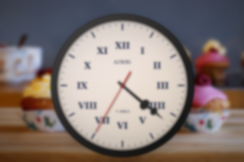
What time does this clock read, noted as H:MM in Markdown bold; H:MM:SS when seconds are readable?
**4:21:35**
